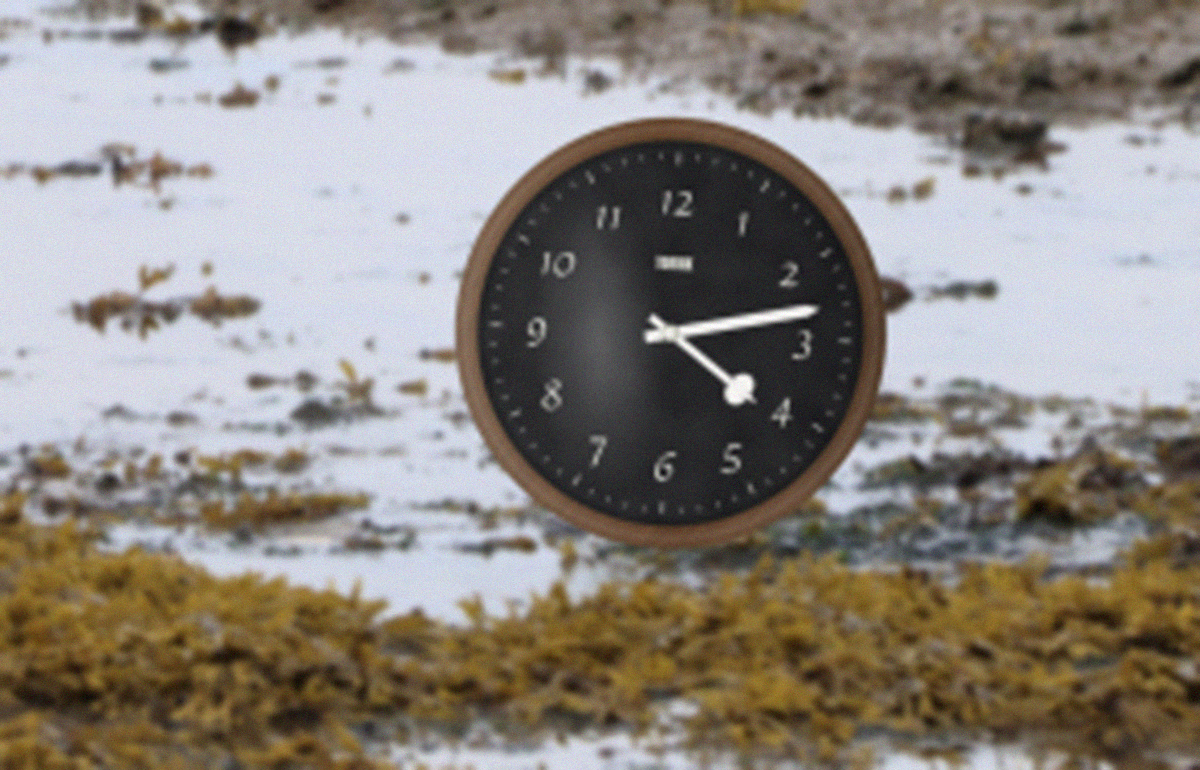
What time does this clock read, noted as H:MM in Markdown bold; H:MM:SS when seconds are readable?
**4:13**
